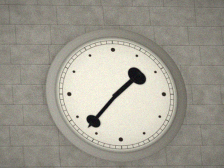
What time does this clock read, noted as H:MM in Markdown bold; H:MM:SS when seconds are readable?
**1:37**
